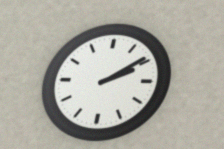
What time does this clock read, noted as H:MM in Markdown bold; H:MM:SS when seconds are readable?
**2:09**
